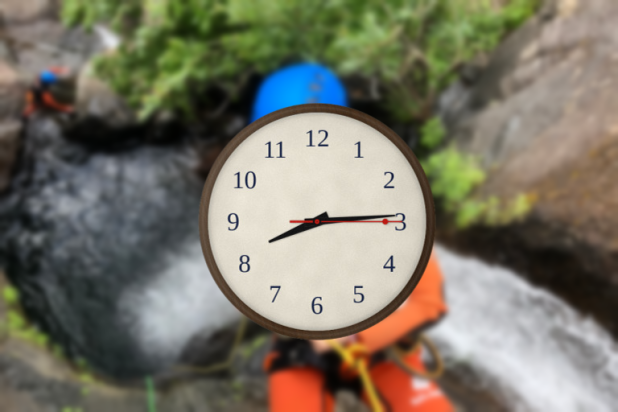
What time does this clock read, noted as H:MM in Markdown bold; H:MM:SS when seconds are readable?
**8:14:15**
